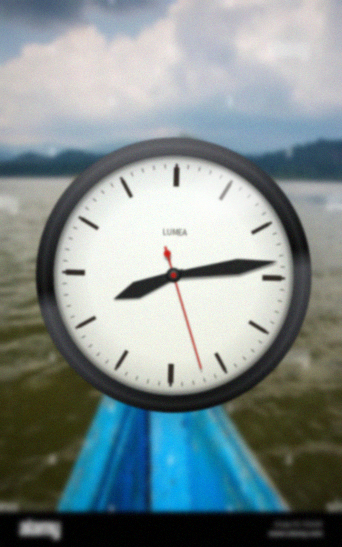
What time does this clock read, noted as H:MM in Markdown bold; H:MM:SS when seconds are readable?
**8:13:27**
